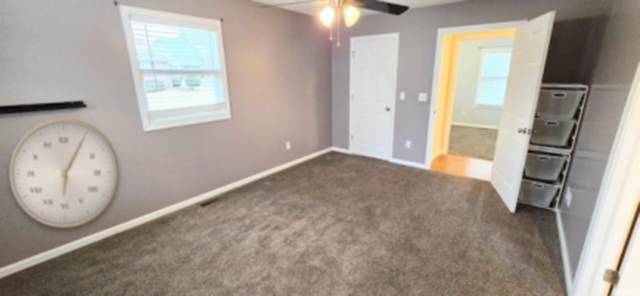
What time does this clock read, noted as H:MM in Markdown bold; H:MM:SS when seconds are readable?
**6:05**
